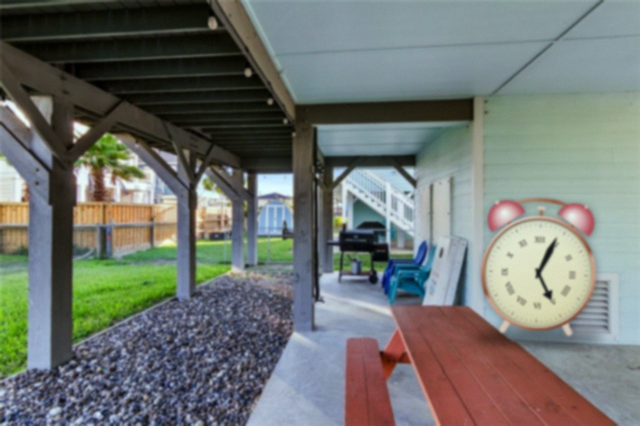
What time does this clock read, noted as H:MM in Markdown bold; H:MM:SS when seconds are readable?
**5:04**
